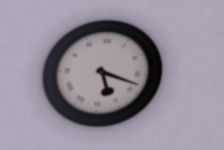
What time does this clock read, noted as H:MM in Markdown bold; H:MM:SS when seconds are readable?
**5:18**
